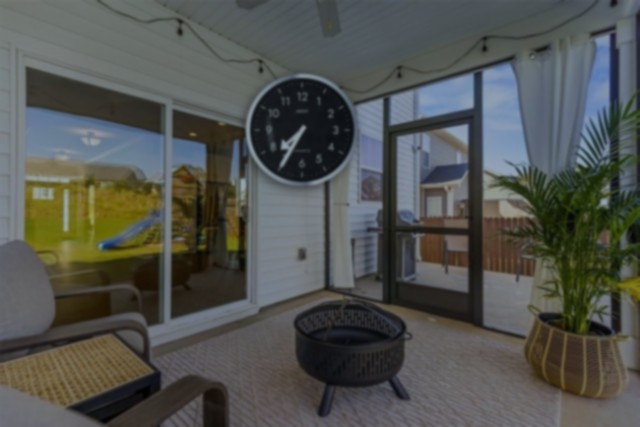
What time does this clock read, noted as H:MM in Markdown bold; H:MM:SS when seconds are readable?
**7:35**
